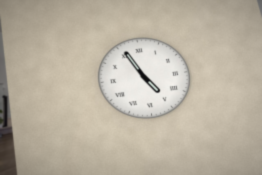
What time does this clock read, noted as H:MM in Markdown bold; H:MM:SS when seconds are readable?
**4:56**
